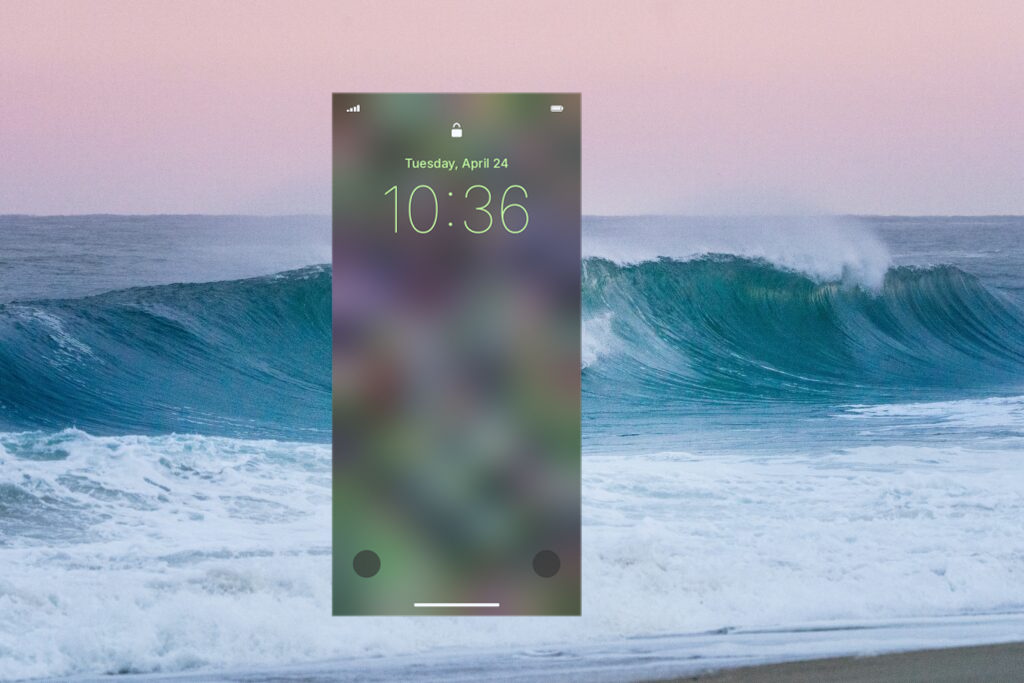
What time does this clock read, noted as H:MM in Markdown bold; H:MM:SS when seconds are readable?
**10:36**
